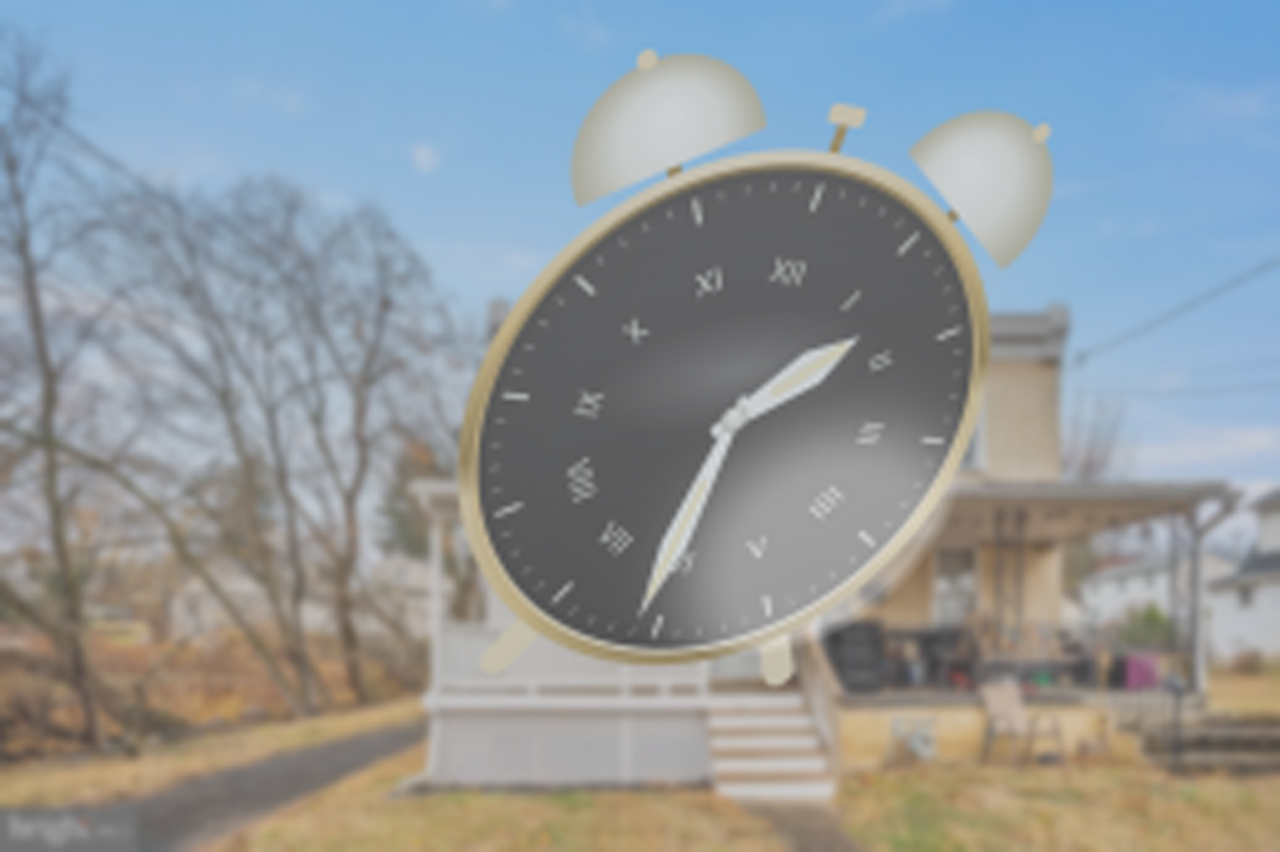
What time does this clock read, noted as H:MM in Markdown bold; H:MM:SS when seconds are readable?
**1:31**
